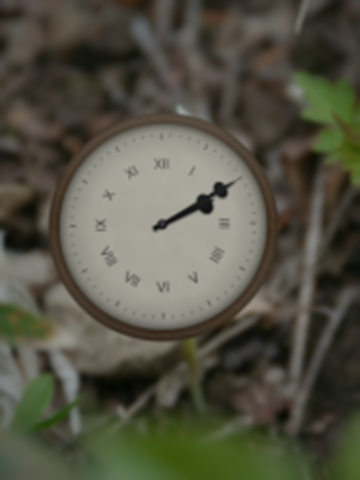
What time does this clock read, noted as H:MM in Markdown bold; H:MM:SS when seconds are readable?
**2:10**
